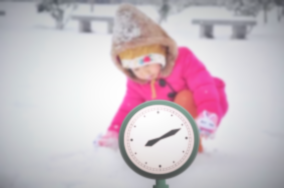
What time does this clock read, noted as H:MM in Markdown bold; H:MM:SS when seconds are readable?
**8:11**
